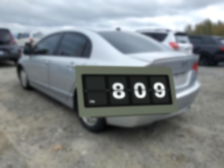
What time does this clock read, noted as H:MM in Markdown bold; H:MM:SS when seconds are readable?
**8:09**
